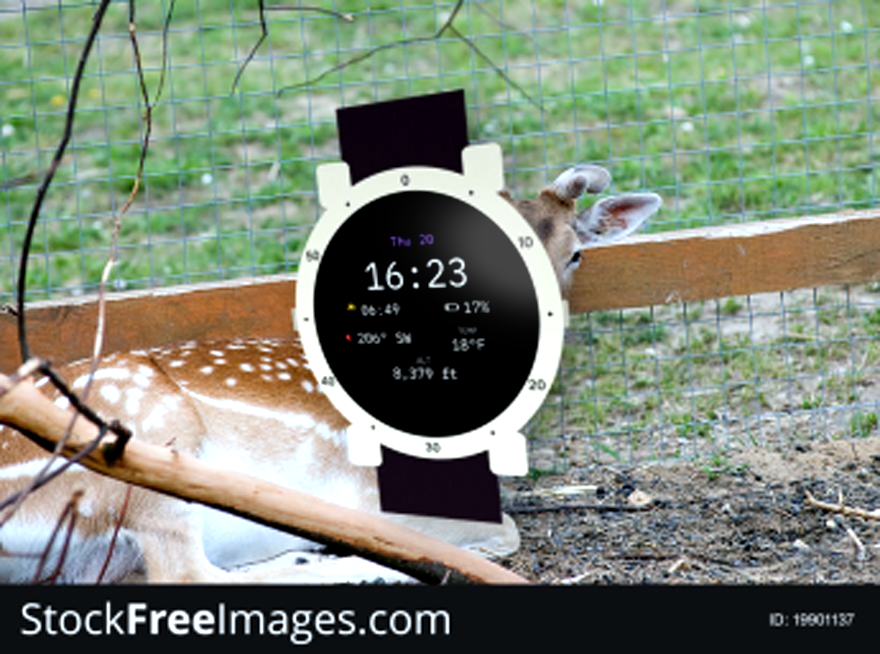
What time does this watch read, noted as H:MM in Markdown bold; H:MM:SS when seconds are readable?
**16:23**
